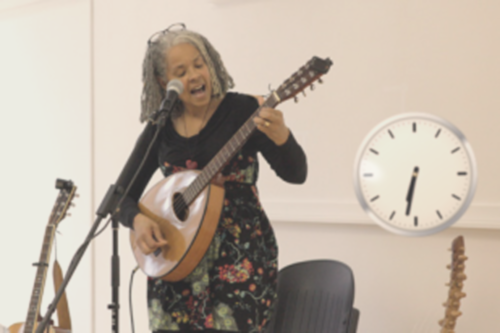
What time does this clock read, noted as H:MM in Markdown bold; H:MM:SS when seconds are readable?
**6:32**
